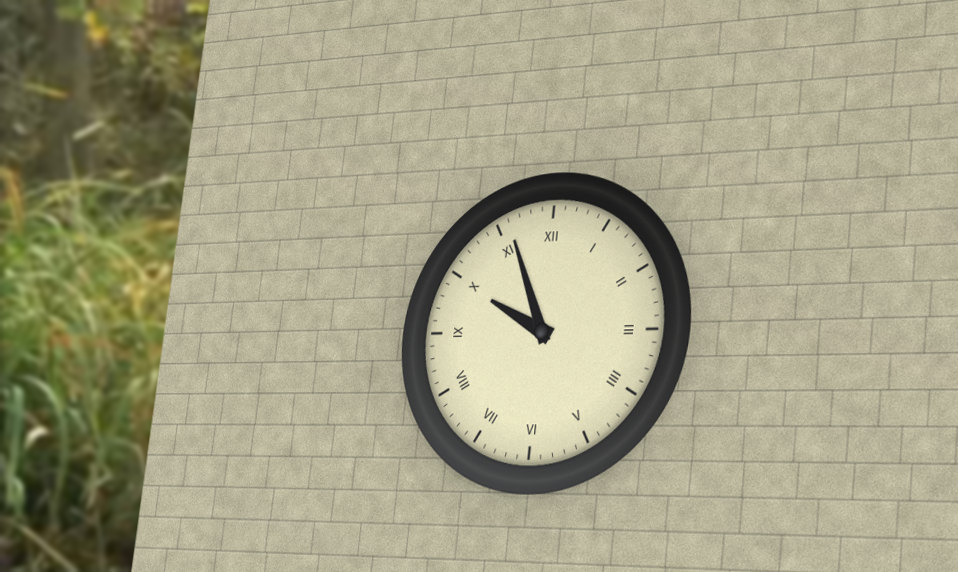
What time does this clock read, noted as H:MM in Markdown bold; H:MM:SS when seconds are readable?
**9:56**
